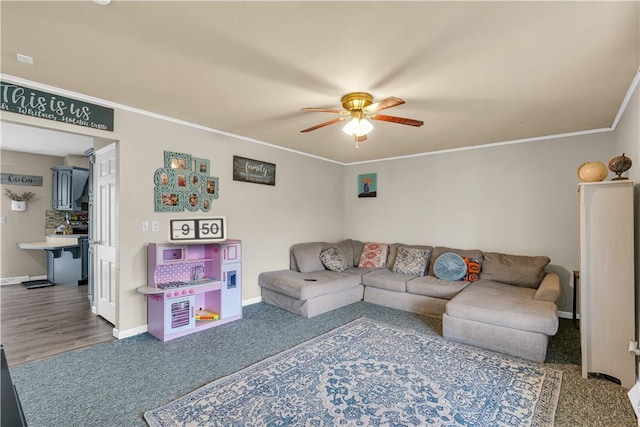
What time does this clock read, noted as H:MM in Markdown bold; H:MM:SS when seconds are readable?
**9:50**
